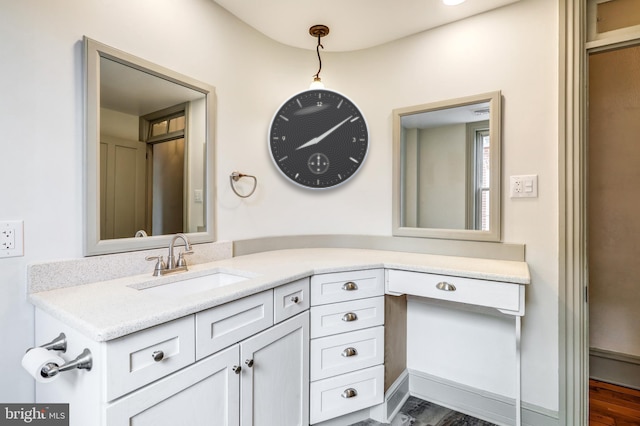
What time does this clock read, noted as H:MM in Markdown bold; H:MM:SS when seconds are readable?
**8:09**
